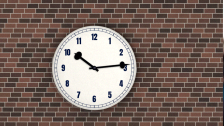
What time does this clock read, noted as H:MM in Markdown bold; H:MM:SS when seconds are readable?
**10:14**
